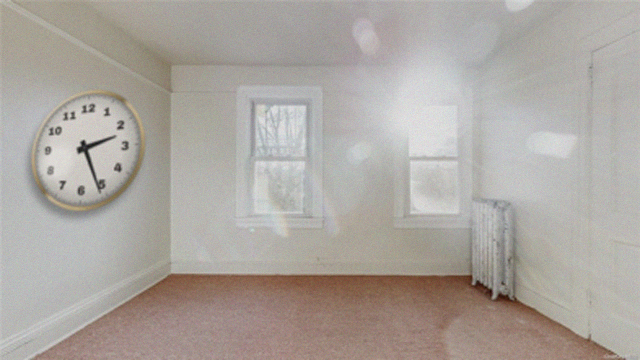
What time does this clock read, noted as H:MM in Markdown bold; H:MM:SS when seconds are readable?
**2:26**
